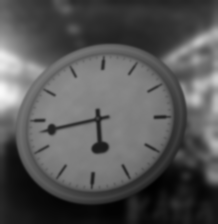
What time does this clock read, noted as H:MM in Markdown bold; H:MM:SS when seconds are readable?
**5:43**
